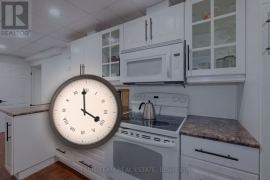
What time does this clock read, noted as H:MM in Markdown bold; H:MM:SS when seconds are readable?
**3:59**
